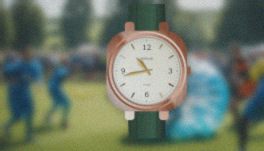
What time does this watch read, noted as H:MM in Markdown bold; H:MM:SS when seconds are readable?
**10:43**
